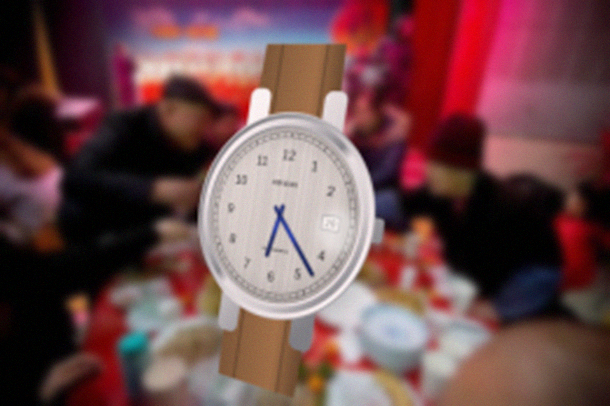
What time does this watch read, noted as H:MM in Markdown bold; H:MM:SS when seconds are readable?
**6:23**
